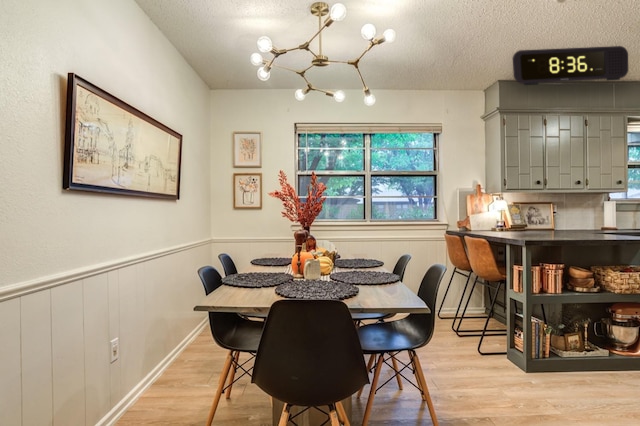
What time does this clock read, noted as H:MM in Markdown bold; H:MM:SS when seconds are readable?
**8:36**
